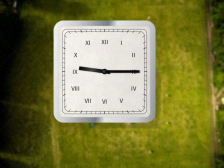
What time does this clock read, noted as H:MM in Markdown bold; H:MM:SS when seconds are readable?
**9:15**
